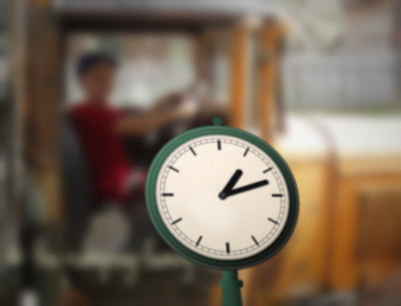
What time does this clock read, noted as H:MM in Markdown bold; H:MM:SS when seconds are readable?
**1:12**
